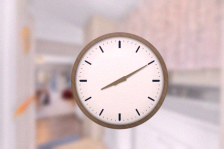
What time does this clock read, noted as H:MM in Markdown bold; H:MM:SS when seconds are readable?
**8:10**
